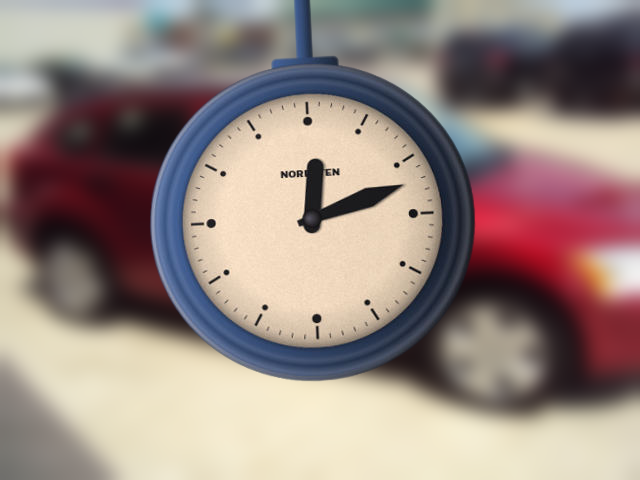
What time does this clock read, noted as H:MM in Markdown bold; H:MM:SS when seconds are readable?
**12:12**
